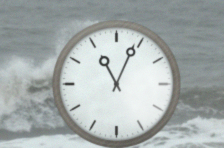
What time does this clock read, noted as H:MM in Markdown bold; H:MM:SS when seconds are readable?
**11:04**
